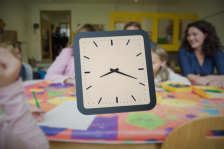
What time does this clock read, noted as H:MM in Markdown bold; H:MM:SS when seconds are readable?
**8:19**
